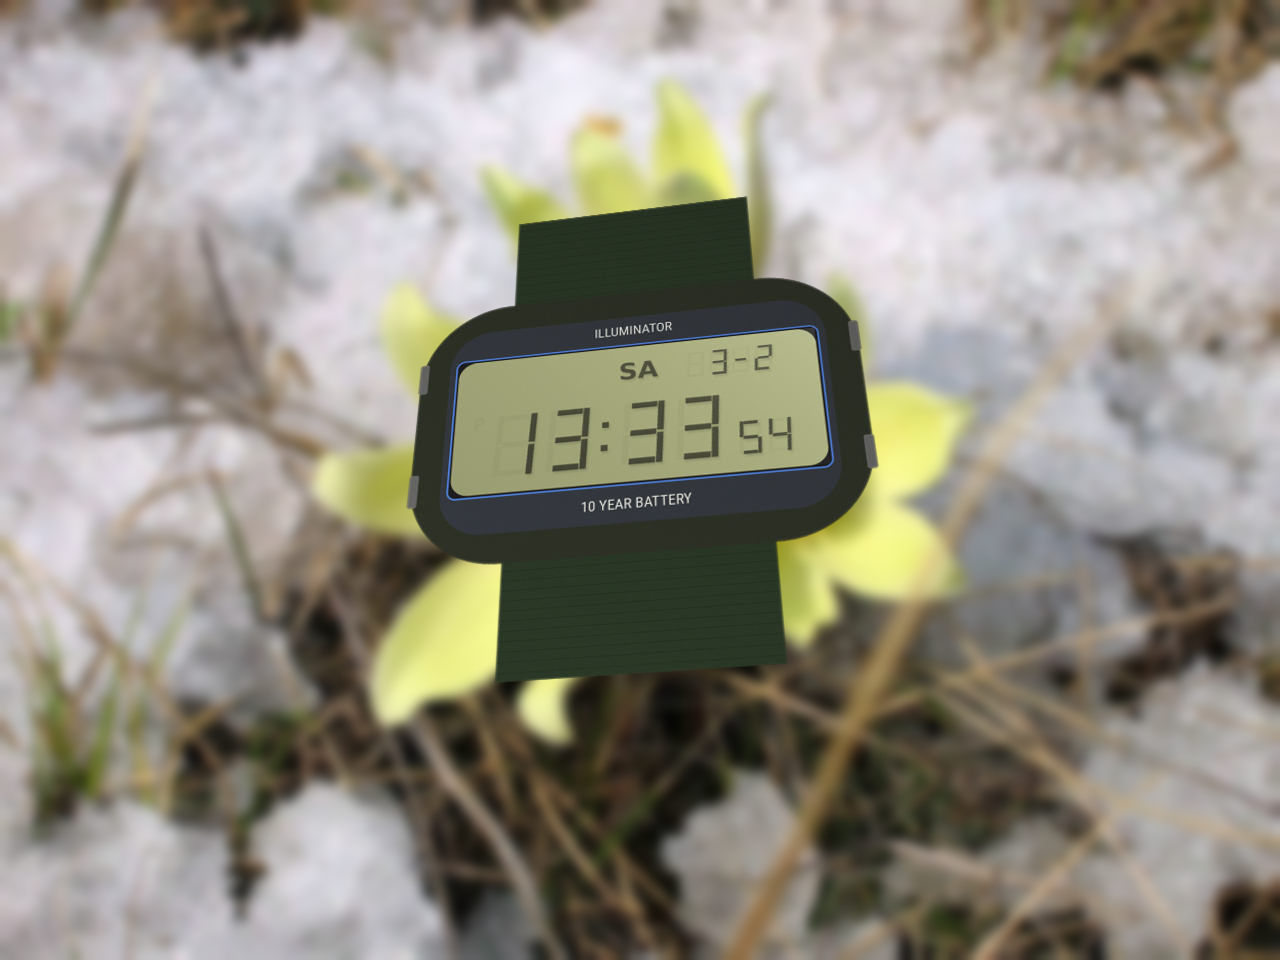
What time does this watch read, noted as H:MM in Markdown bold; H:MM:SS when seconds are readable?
**13:33:54**
